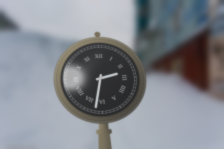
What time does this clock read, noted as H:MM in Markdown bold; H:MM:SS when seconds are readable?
**2:32**
